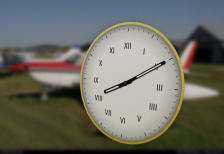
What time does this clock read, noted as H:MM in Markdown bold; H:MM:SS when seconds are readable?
**8:10**
